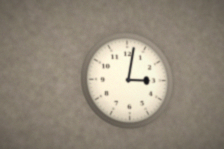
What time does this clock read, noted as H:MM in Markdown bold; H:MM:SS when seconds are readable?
**3:02**
